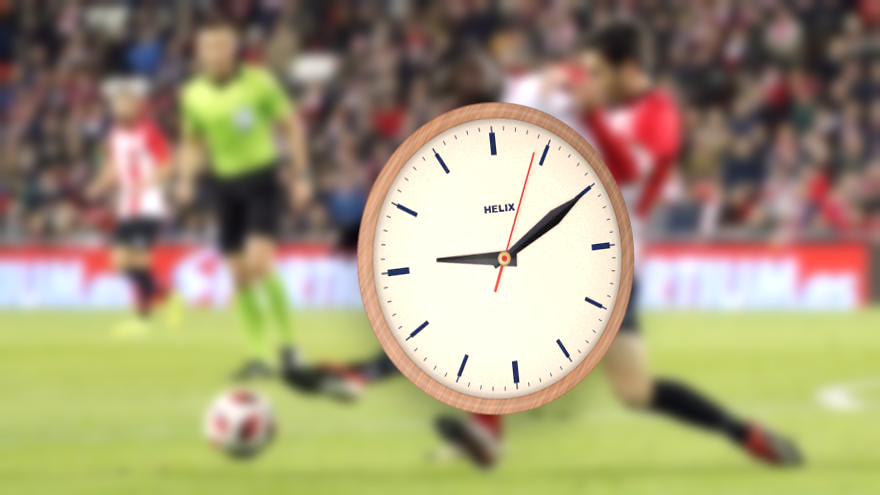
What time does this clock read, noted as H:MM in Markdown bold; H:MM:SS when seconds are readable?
**9:10:04**
